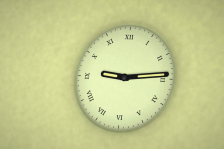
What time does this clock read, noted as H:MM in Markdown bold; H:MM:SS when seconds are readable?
**9:14**
